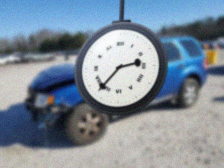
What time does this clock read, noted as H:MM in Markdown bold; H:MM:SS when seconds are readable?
**2:37**
